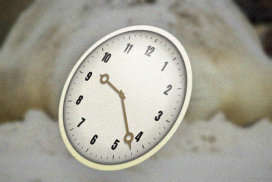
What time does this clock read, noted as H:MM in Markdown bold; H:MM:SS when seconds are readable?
**9:22**
